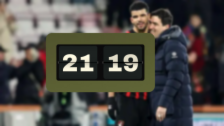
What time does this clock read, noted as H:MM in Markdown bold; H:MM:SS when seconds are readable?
**21:19**
